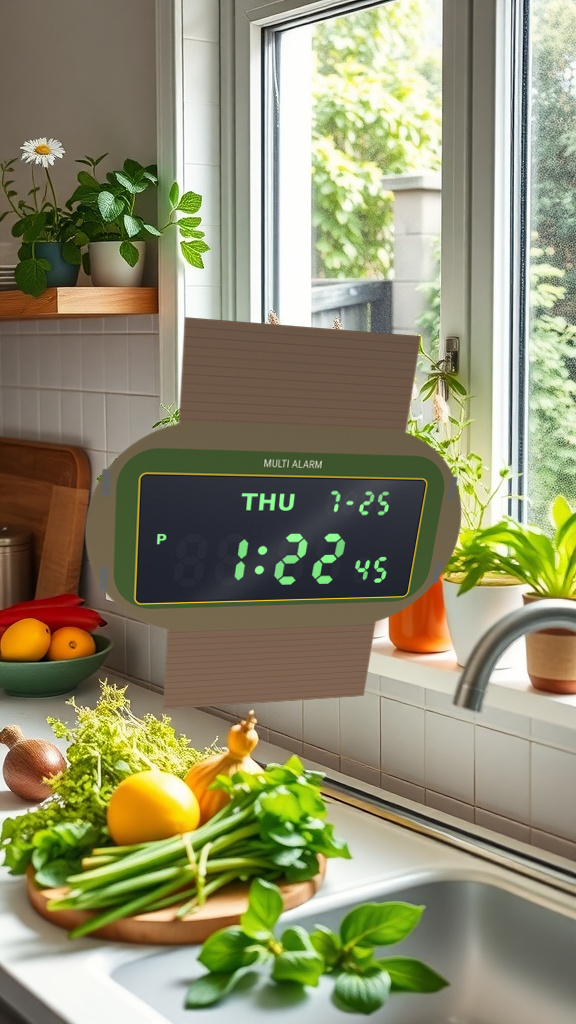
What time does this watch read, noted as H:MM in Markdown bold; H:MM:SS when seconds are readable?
**1:22:45**
